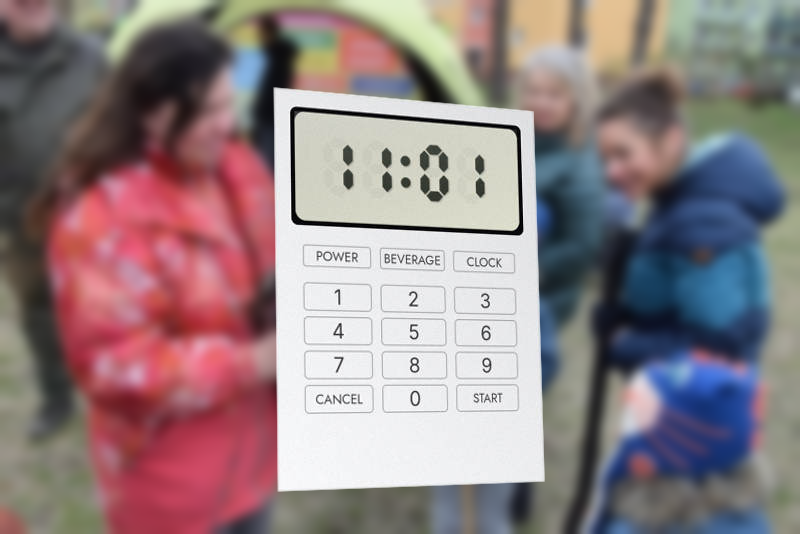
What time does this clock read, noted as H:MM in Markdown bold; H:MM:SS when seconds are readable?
**11:01**
